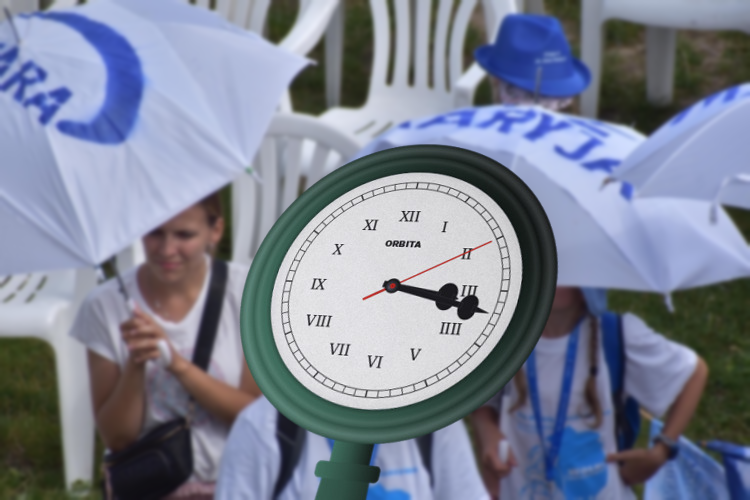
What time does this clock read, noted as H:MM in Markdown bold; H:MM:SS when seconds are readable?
**3:17:10**
